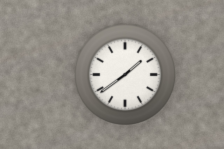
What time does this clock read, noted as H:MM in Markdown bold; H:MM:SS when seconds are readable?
**1:39**
